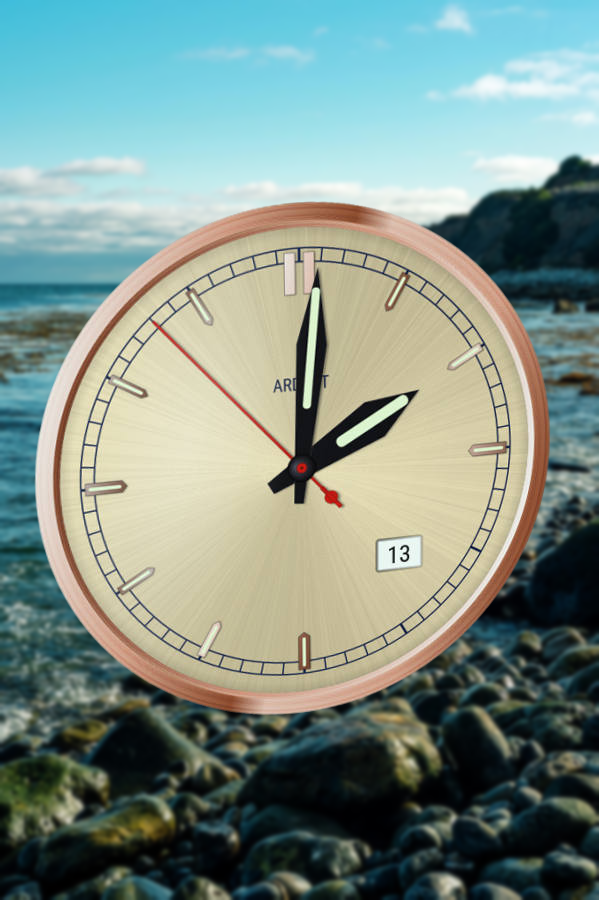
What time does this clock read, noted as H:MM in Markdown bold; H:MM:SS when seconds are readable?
**2:00:53**
